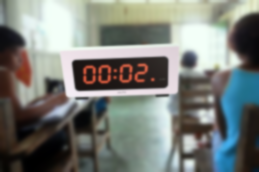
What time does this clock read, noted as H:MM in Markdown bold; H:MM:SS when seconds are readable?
**0:02**
